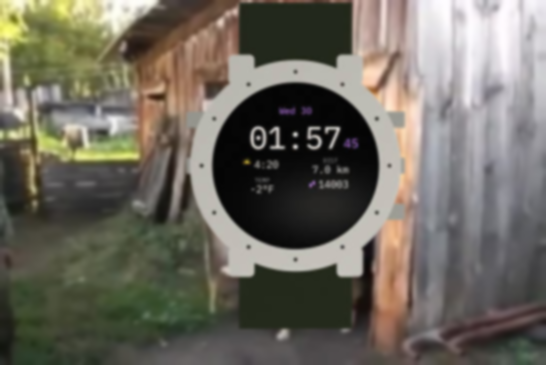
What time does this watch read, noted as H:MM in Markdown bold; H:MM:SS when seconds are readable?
**1:57**
